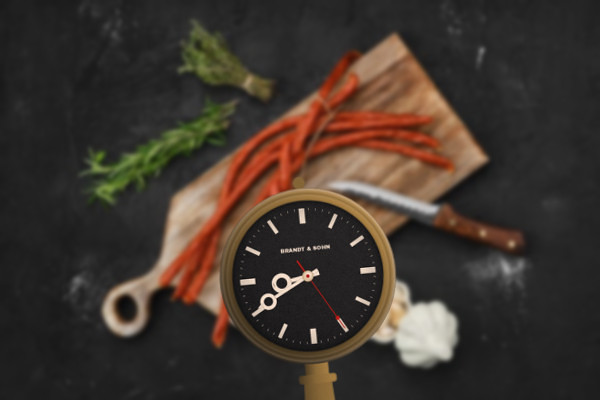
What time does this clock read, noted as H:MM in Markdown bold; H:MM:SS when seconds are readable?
**8:40:25**
